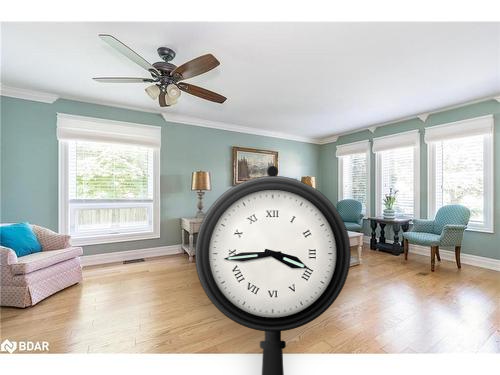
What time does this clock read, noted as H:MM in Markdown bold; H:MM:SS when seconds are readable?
**3:44**
